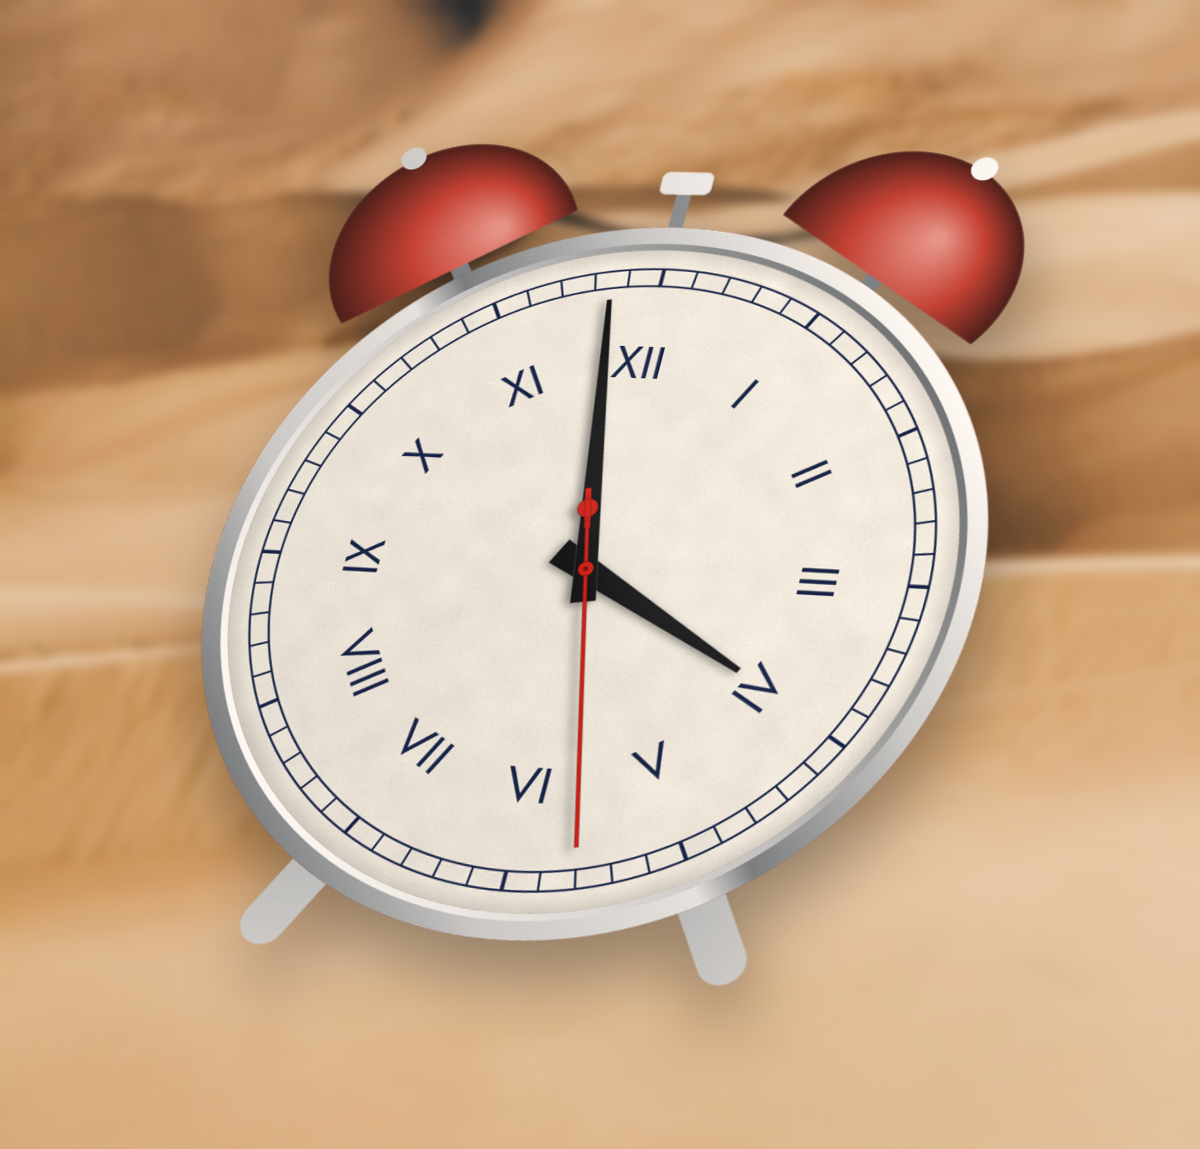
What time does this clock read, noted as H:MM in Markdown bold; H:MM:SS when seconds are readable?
**3:58:28**
